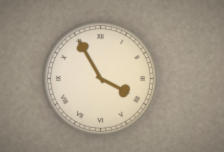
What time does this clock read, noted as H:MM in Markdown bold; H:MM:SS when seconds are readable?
**3:55**
